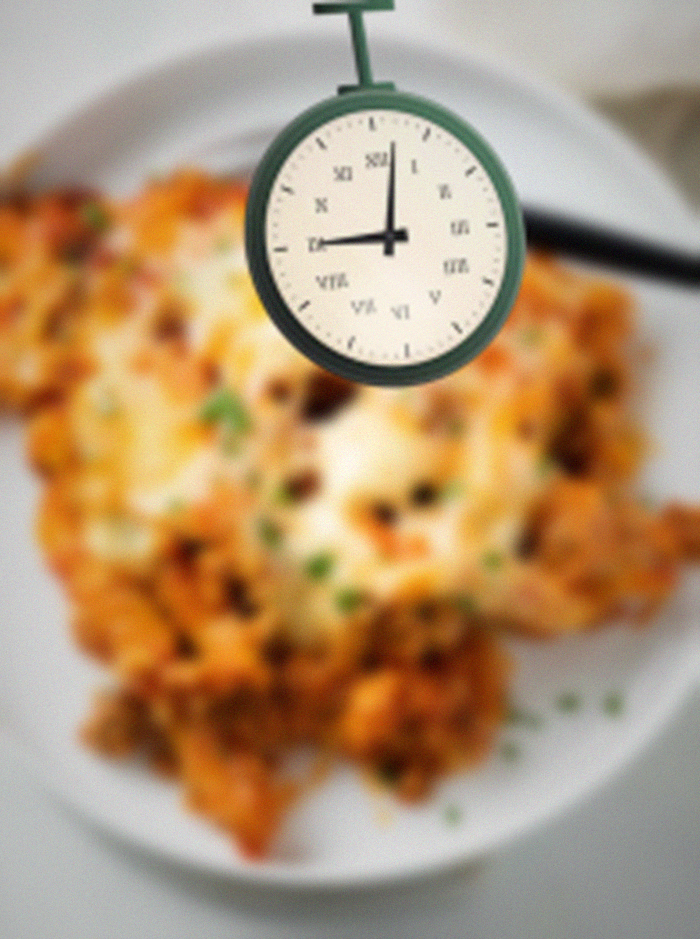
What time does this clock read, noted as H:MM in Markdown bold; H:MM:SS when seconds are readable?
**9:02**
